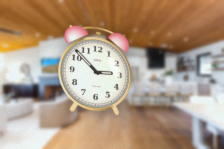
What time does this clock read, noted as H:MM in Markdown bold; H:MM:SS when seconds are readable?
**2:52**
